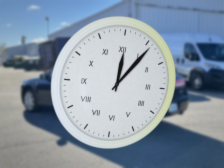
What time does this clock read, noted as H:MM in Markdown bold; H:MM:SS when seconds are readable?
**12:06**
